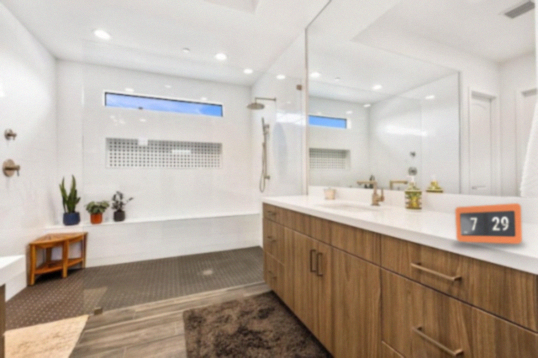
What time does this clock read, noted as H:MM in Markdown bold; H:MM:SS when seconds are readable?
**7:29**
